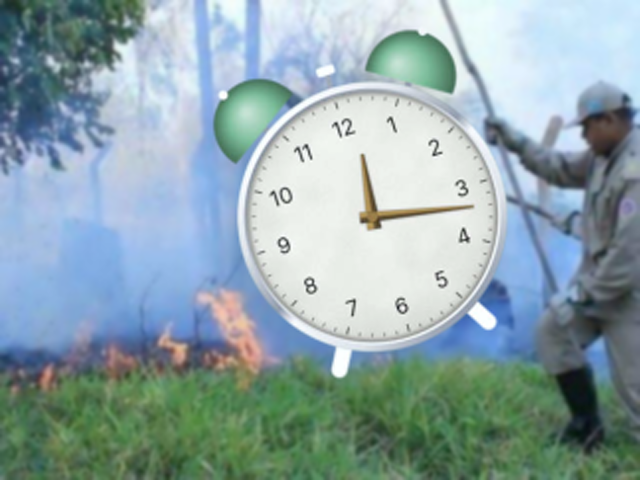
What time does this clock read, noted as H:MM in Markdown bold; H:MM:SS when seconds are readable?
**12:17**
